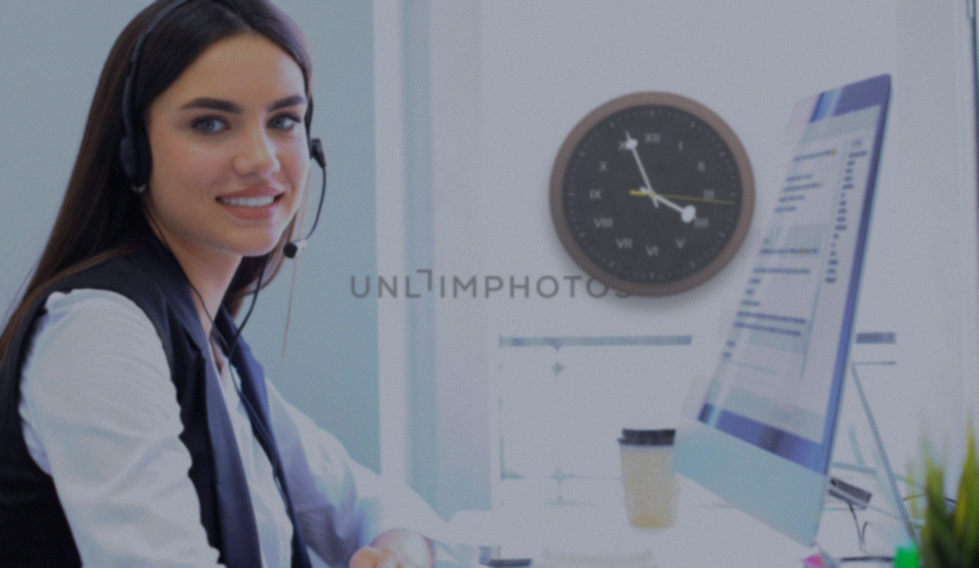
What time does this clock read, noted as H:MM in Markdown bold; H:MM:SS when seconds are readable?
**3:56:16**
